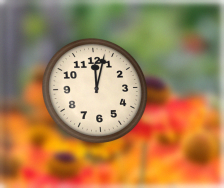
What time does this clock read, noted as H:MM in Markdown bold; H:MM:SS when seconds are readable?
**12:03**
